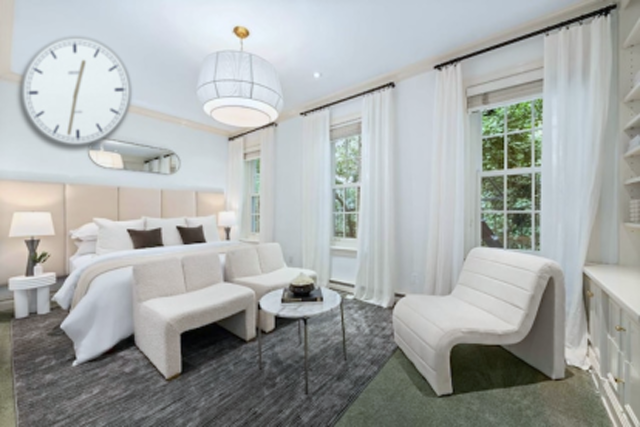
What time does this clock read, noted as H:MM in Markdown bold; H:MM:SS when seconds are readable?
**12:32**
